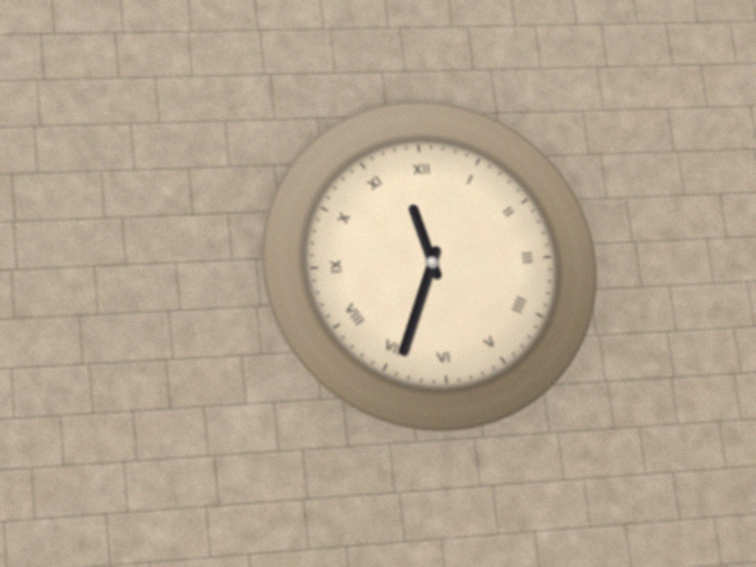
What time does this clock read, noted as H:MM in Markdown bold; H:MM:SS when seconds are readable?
**11:34**
